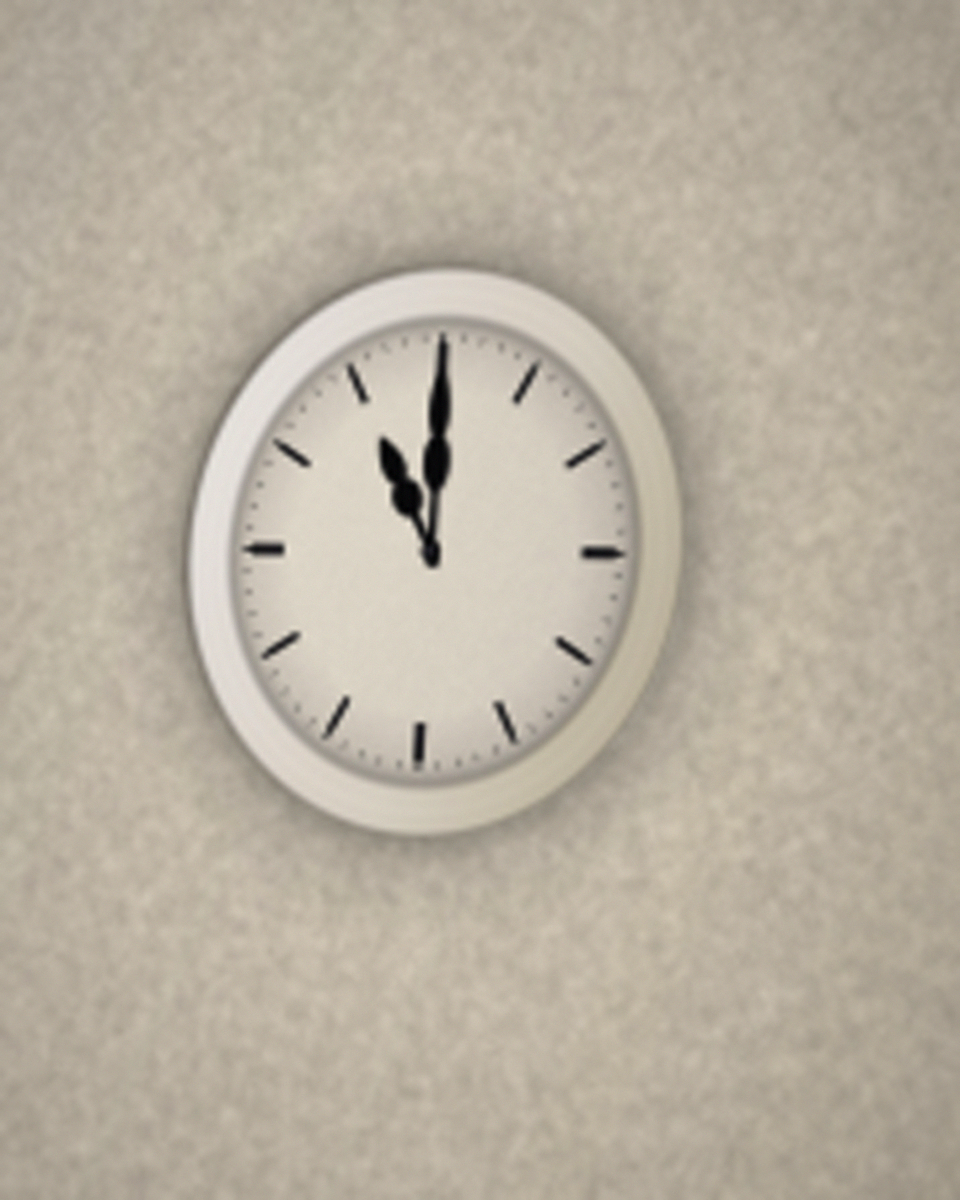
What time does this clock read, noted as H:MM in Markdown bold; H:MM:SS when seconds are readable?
**11:00**
